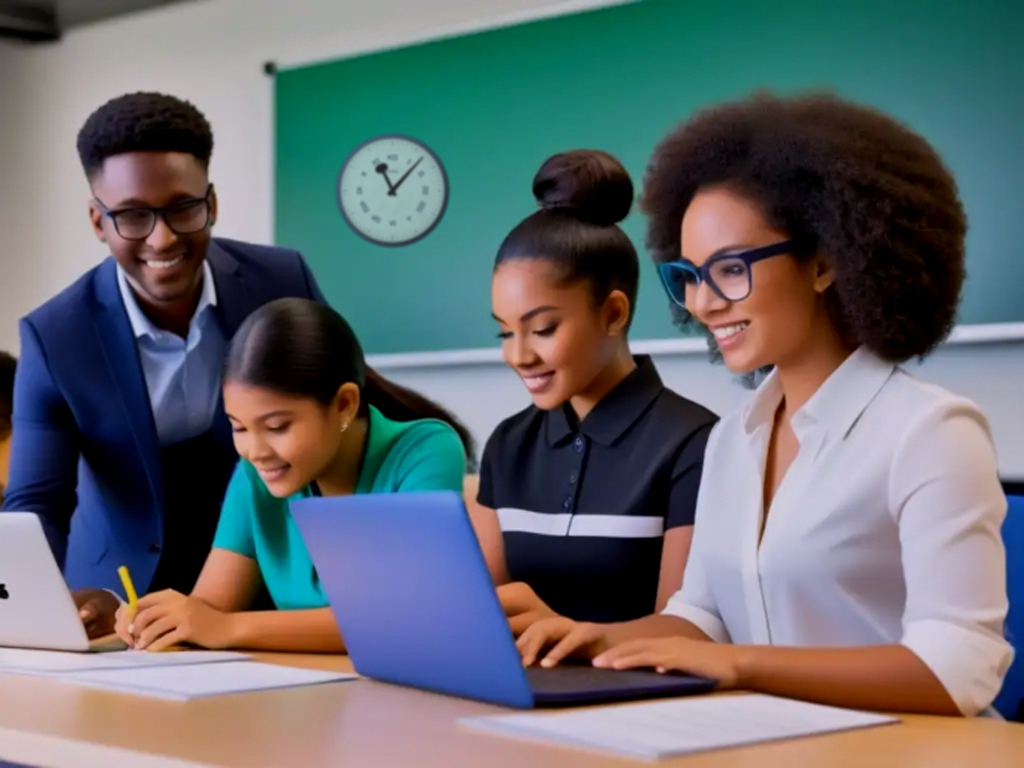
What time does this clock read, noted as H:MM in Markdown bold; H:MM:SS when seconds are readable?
**11:07**
